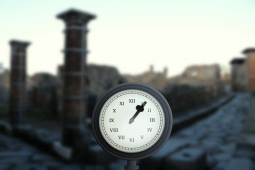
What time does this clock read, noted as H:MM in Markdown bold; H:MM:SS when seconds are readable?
**1:06**
